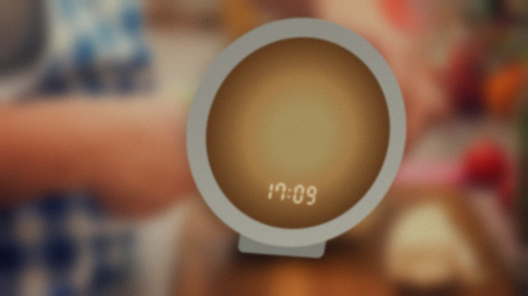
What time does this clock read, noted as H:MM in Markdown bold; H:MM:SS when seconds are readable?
**17:09**
